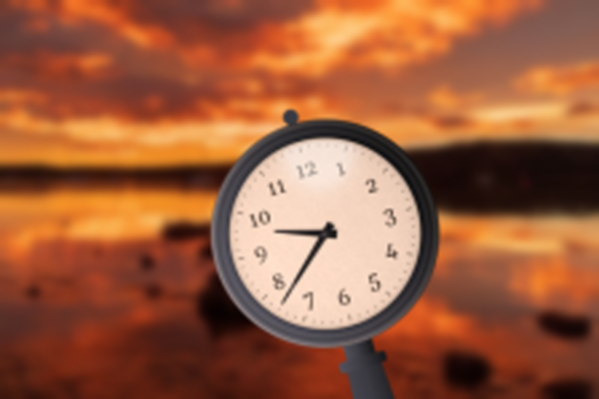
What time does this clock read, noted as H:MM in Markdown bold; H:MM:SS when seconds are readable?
**9:38**
